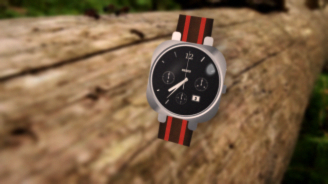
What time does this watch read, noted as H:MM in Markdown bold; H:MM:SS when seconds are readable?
**7:36**
